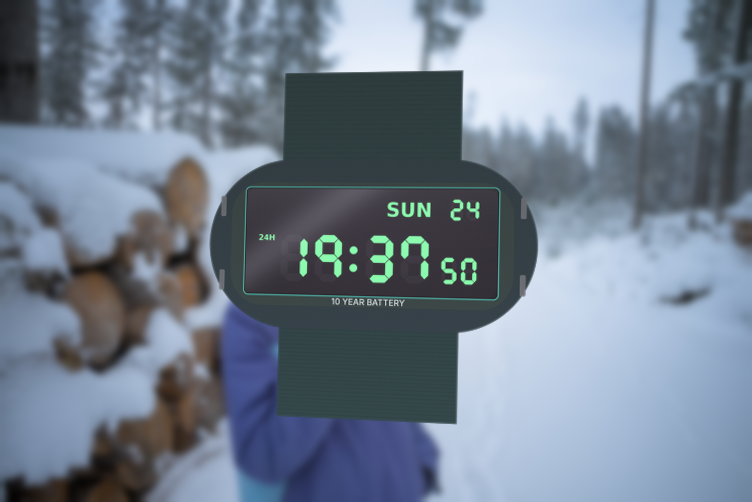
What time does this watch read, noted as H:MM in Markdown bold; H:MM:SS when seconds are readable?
**19:37:50**
